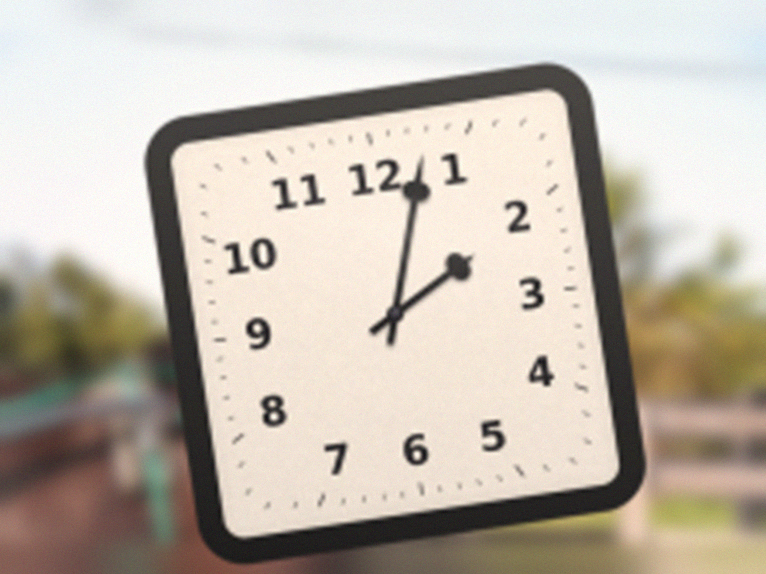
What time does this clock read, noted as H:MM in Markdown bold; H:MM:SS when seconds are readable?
**2:03**
